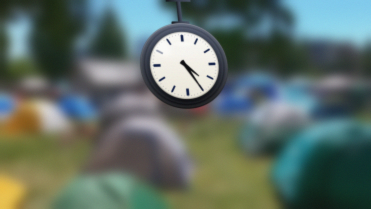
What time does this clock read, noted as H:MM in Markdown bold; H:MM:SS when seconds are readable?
**4:25**
